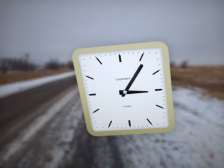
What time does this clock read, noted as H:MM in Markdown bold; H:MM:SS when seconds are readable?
**3:06**
